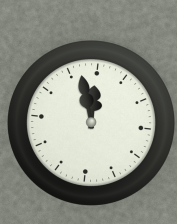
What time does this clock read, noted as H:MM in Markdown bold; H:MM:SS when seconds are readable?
**11:57**
